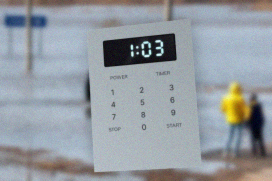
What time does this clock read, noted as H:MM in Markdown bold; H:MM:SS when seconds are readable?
**1:03**
